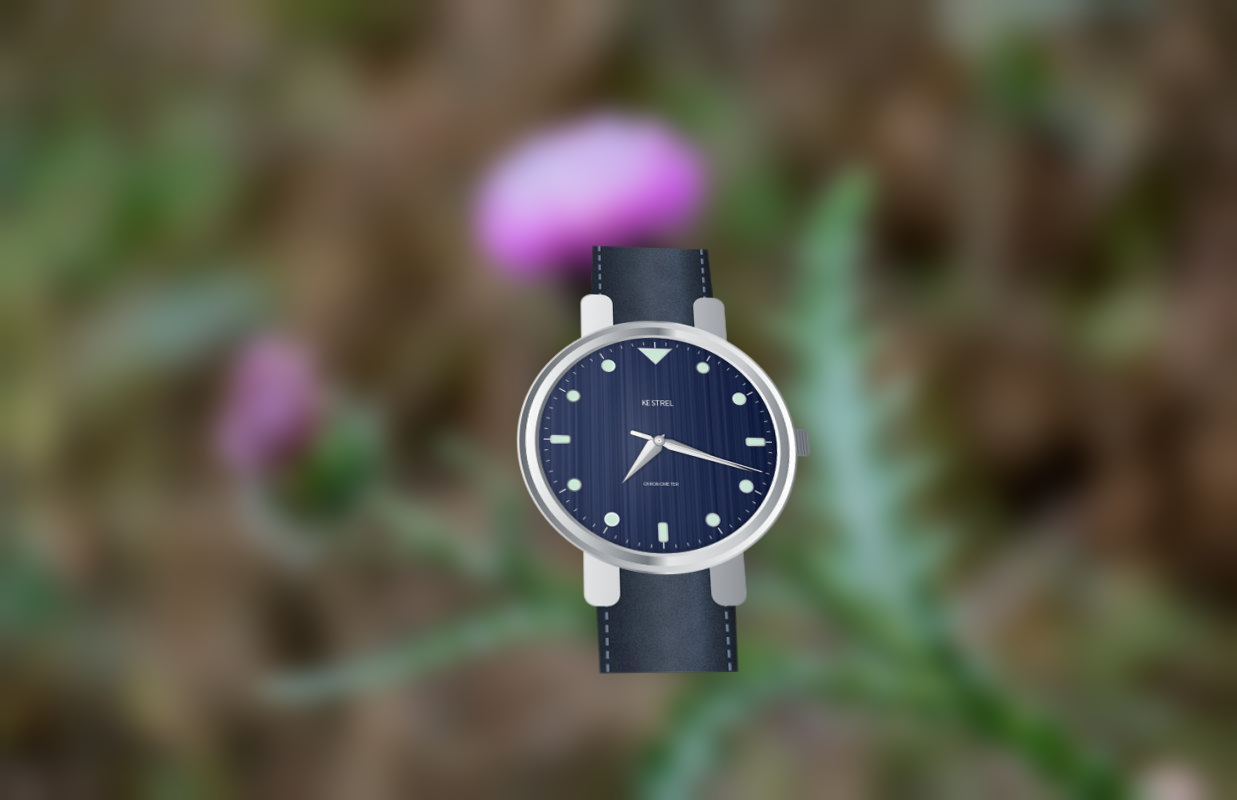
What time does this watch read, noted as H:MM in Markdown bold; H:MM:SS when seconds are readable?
**7:18:18**
